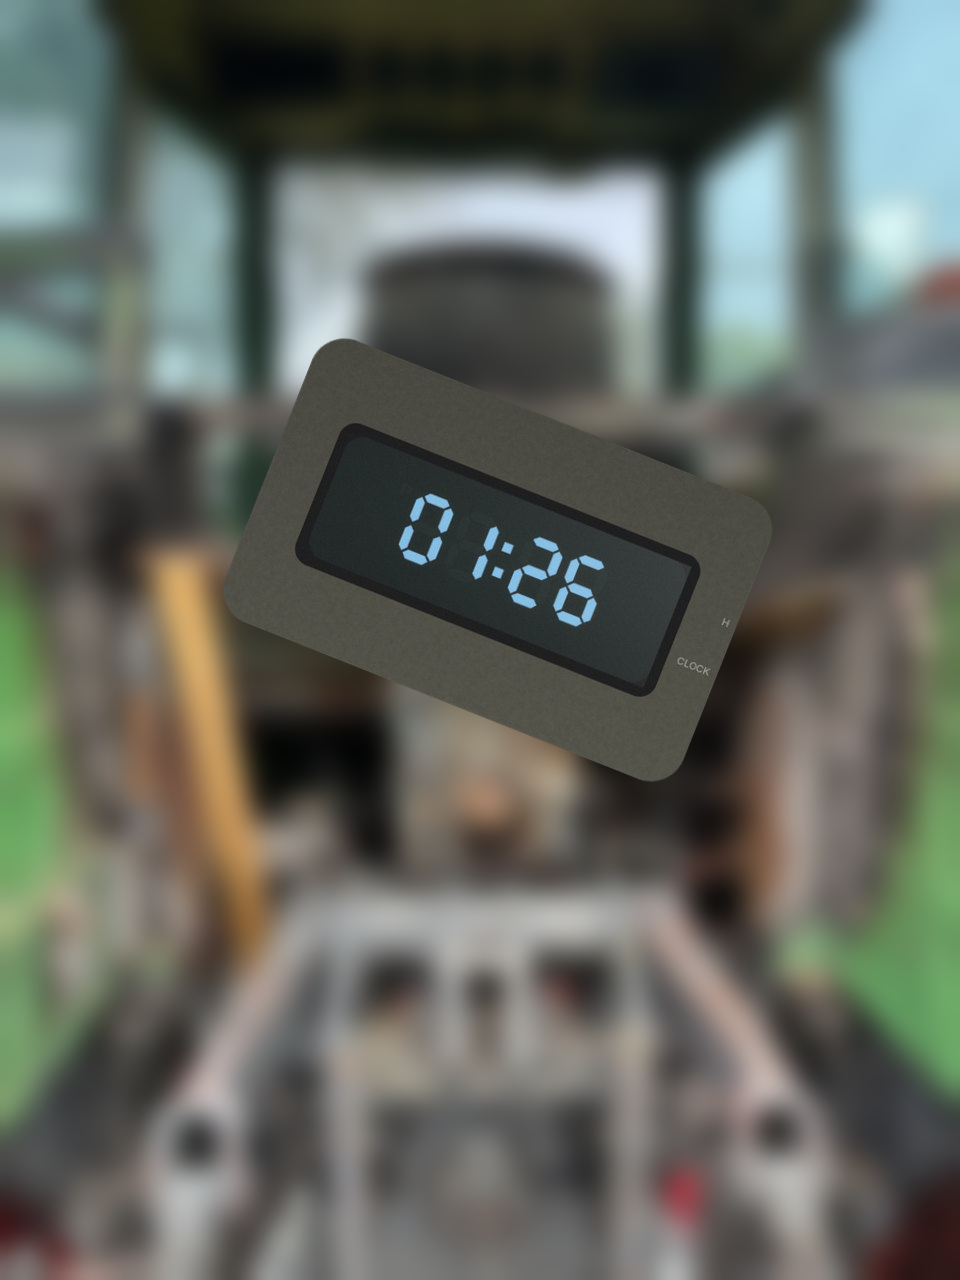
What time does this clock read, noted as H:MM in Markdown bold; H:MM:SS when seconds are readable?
**1:26**
